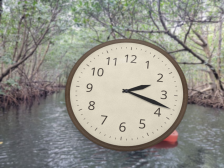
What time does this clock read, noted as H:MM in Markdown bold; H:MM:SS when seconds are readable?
**2:18**
